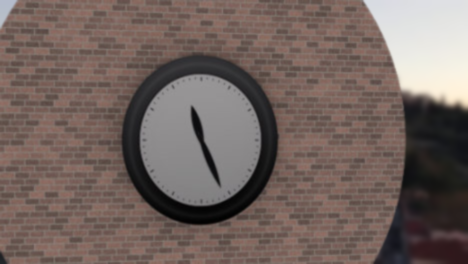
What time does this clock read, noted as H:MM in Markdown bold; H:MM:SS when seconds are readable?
**11:26**
